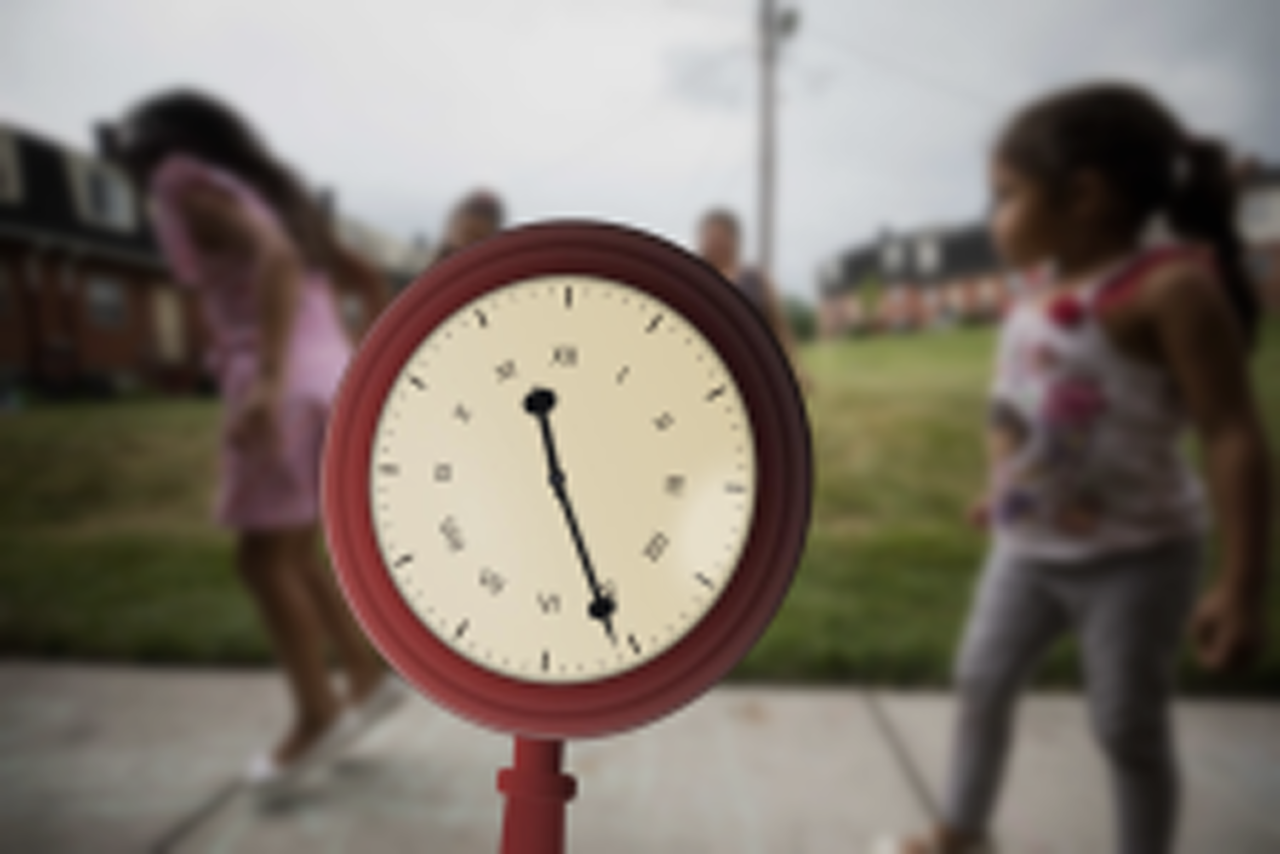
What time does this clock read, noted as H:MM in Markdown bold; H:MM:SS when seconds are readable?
**11:26**
